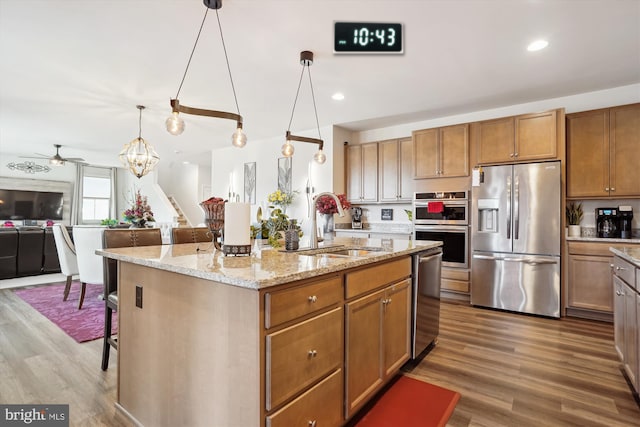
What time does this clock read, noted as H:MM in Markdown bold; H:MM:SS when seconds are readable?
**10:43**
